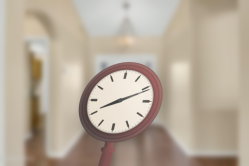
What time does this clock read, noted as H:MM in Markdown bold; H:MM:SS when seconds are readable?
**8:11**
